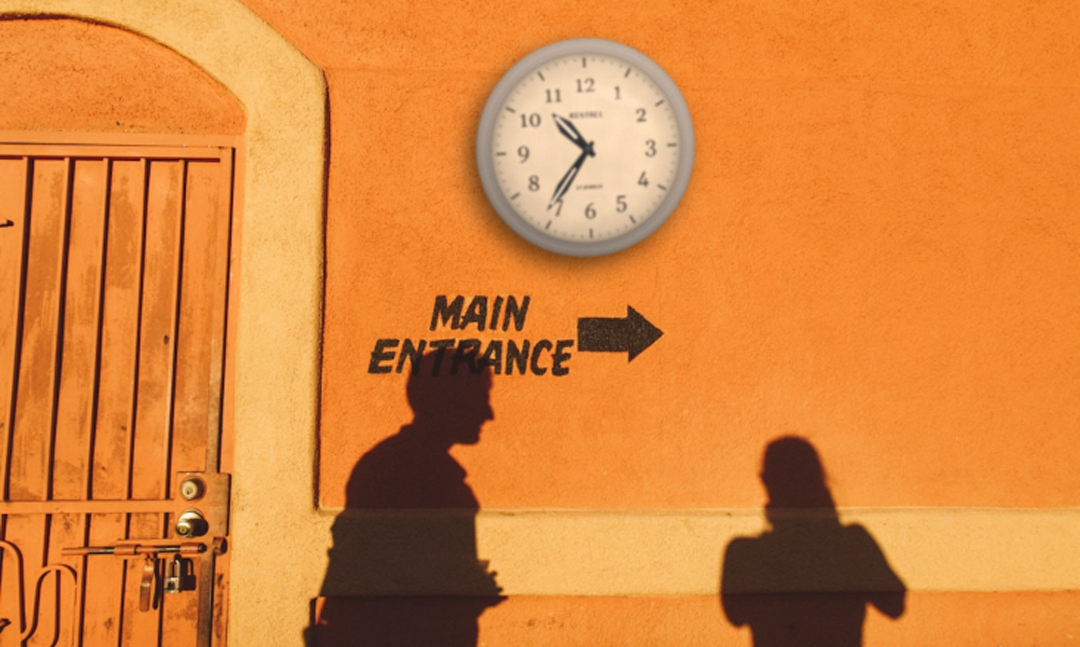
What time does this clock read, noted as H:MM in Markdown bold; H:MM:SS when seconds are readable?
**10:36**
